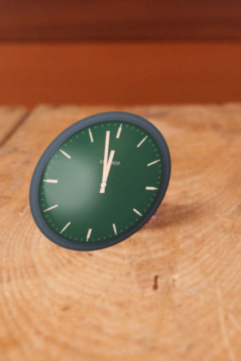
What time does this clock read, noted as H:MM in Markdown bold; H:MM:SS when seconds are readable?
**11:58**
